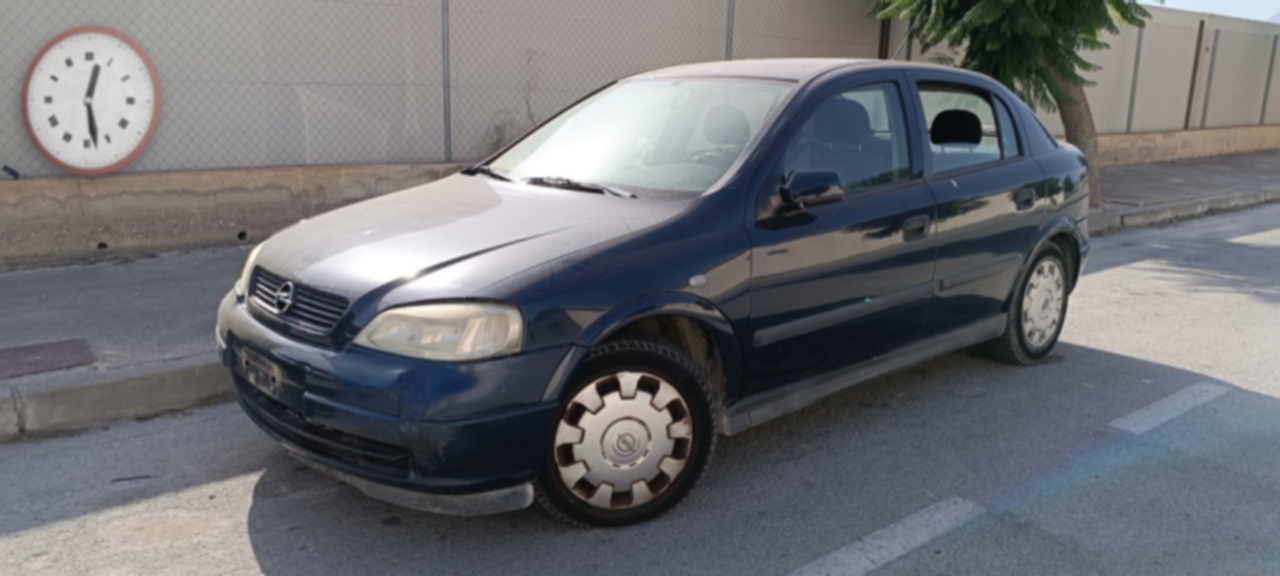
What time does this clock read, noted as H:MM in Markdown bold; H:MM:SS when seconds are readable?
**12:28**
